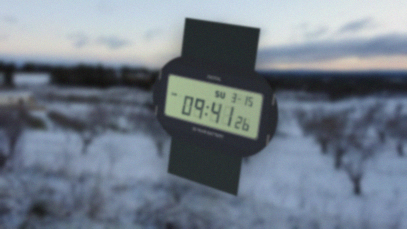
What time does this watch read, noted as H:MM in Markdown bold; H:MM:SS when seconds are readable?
**9:41:26**
